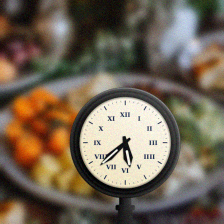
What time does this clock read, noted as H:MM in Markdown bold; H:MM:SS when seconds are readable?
**5:38**
